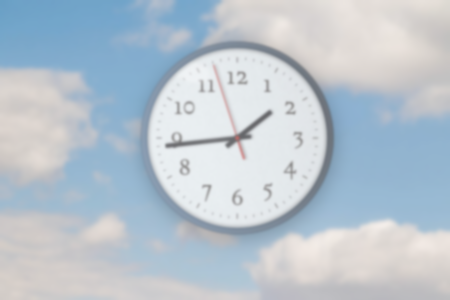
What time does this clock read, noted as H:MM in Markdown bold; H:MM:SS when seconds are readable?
**1:43:57**
